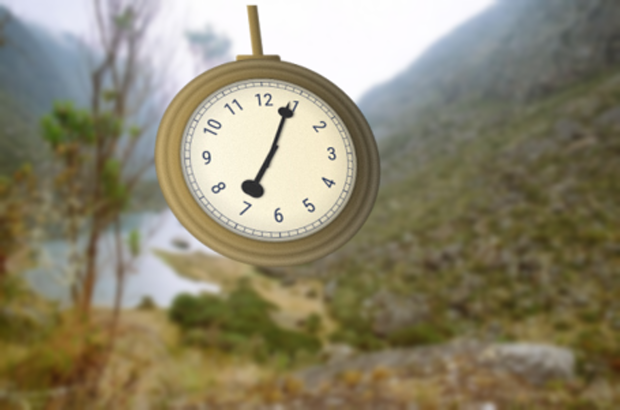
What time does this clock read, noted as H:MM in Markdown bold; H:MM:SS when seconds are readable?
**7:04**
